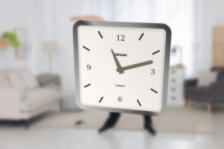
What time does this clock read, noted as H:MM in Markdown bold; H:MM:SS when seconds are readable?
**11:12**
